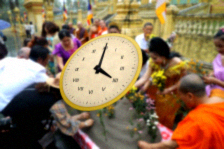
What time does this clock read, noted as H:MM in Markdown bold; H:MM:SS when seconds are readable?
**4:00**
